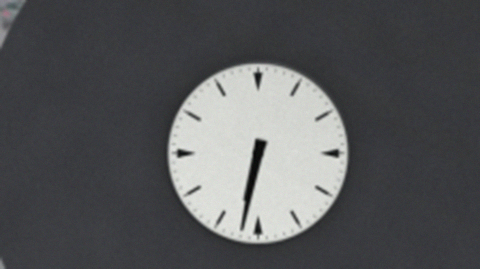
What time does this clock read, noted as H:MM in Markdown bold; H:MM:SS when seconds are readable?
**6:32**
